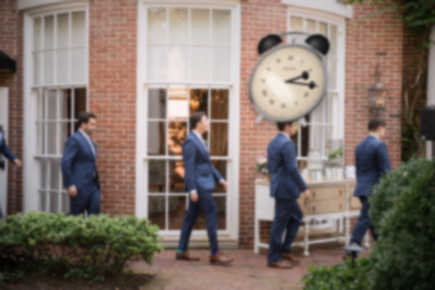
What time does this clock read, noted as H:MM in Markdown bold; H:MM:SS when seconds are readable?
**2:16**
